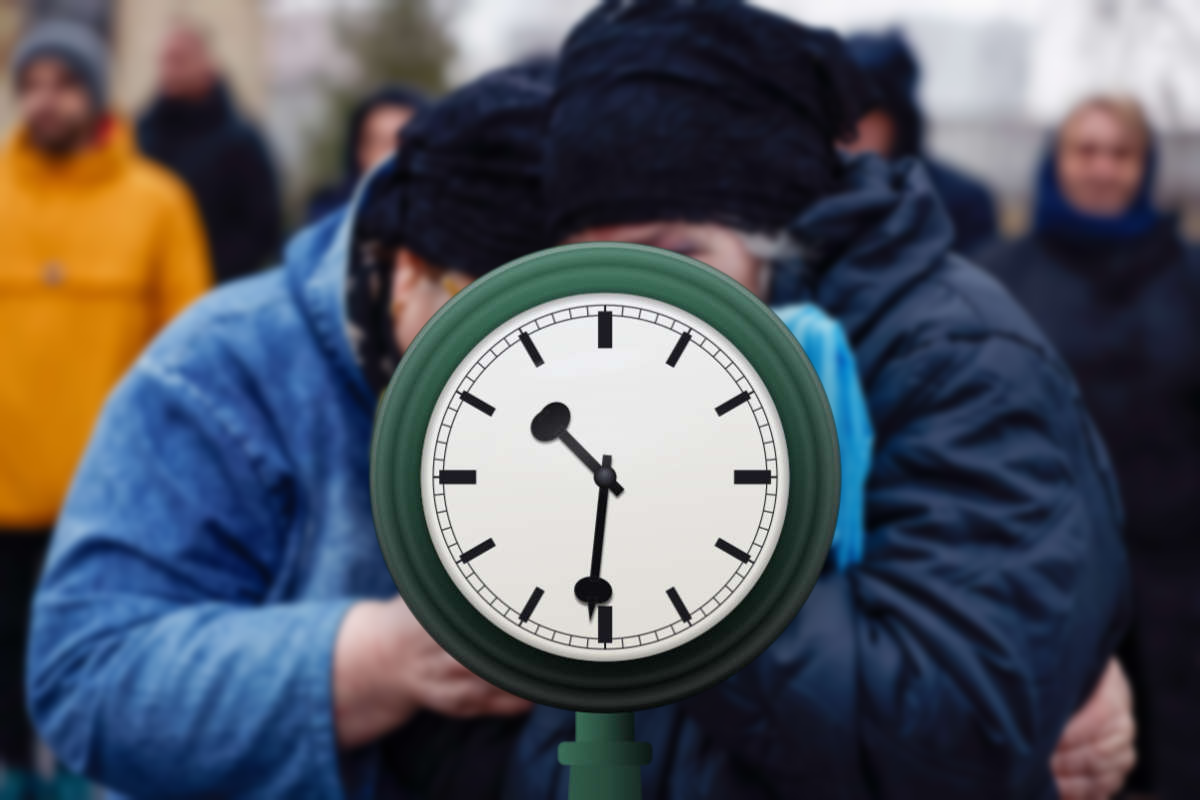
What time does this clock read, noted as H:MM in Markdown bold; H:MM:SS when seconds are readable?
**10:31**
